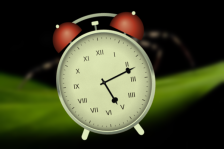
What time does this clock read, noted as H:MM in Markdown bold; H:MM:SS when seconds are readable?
**5:12**
